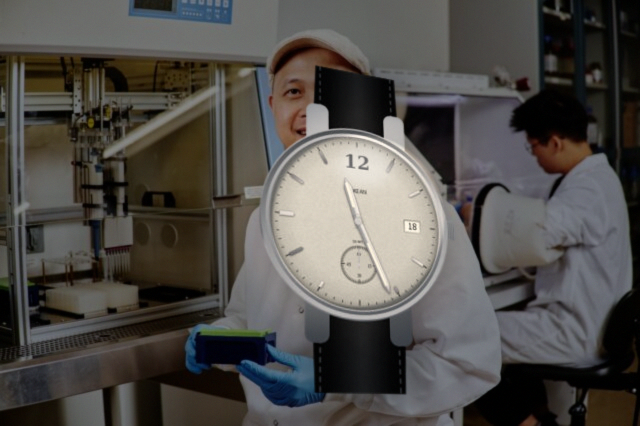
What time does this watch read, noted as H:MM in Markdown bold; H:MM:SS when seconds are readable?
**11:26**
